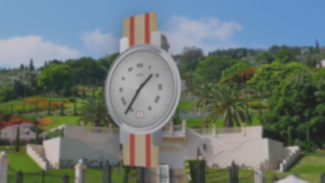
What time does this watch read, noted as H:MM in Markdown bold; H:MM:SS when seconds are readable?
**1:36**
